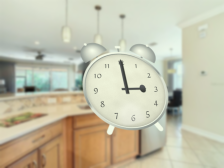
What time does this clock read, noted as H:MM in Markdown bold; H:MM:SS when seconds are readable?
**3:00**
